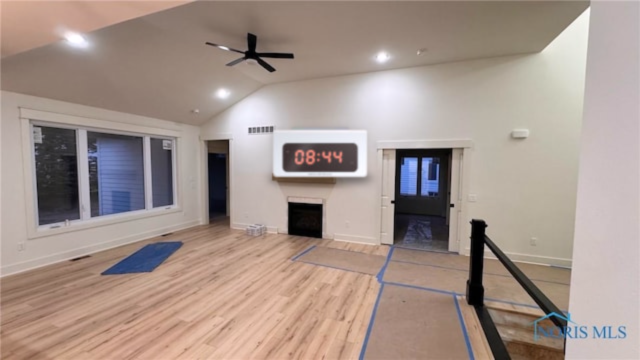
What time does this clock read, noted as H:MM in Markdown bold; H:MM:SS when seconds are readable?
**8:44**
